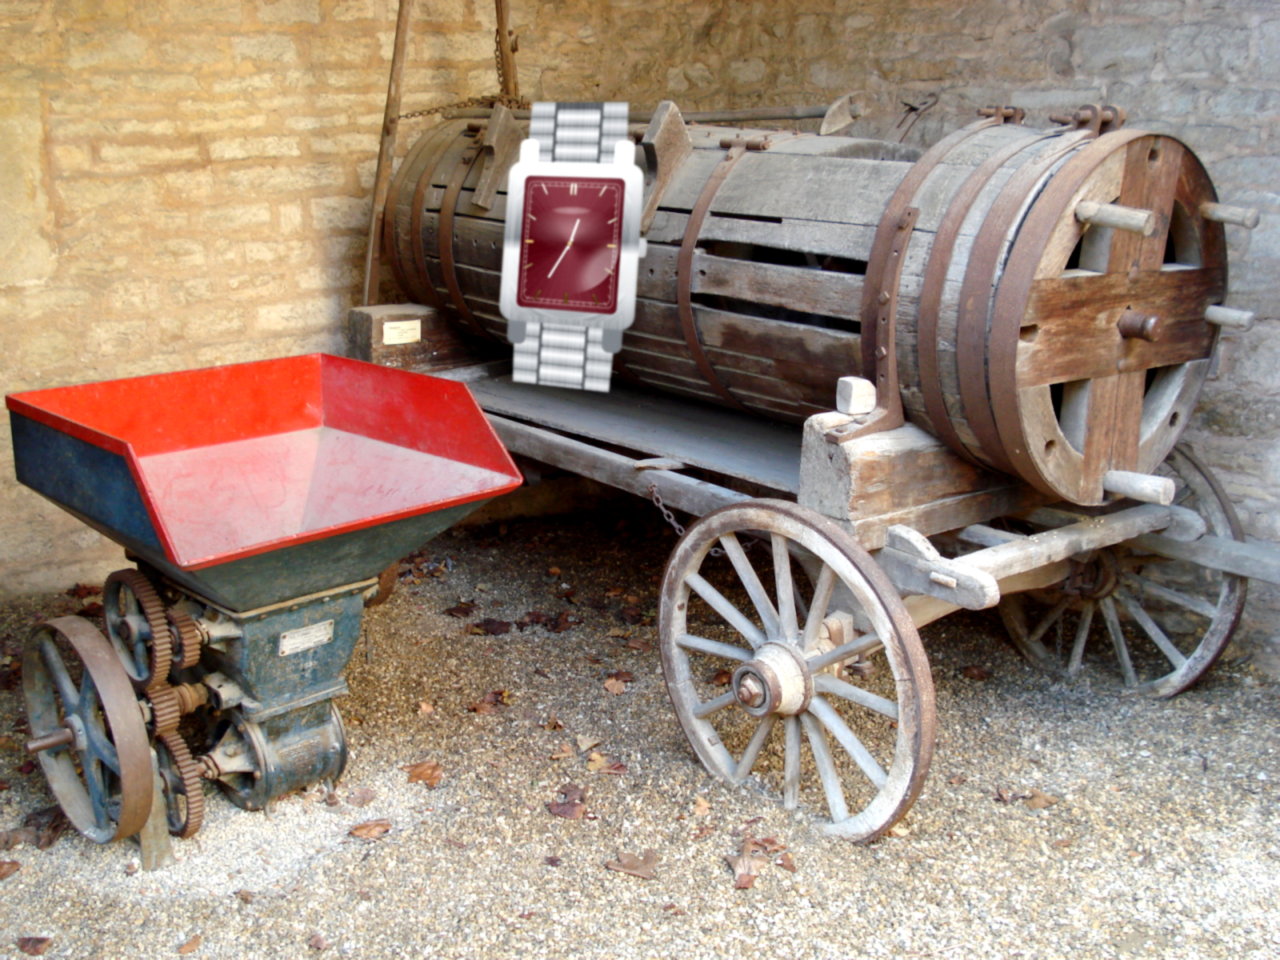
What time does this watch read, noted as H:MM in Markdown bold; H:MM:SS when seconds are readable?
**12:35**
